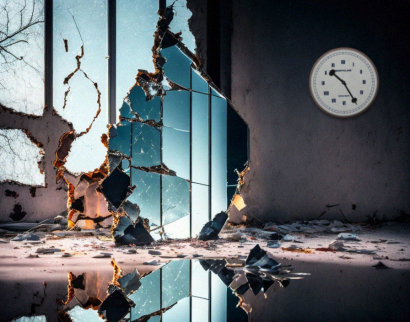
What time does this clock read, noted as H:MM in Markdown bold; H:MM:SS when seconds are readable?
**10:25**
